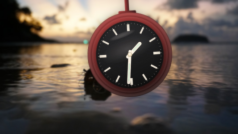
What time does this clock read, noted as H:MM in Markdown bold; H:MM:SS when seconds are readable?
**1:31**
